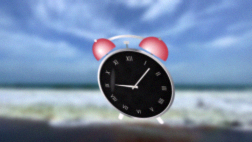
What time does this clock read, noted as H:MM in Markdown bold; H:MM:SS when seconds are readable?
**9:07**
